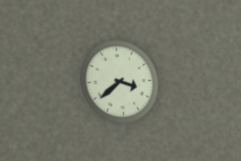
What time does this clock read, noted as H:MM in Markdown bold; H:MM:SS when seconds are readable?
**3:39**
